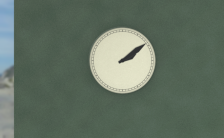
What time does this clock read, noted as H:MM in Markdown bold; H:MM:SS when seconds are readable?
**2:09**
